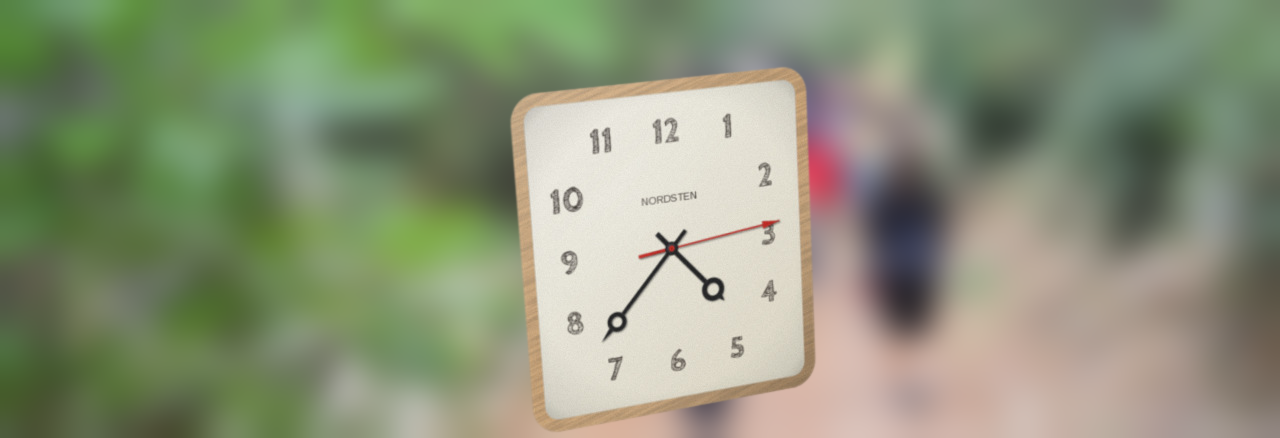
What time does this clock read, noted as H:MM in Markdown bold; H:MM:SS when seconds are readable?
**4:37:14**
